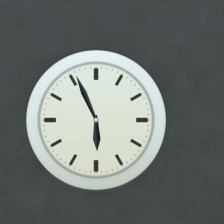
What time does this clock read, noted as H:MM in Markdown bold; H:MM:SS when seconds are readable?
**5:56**
